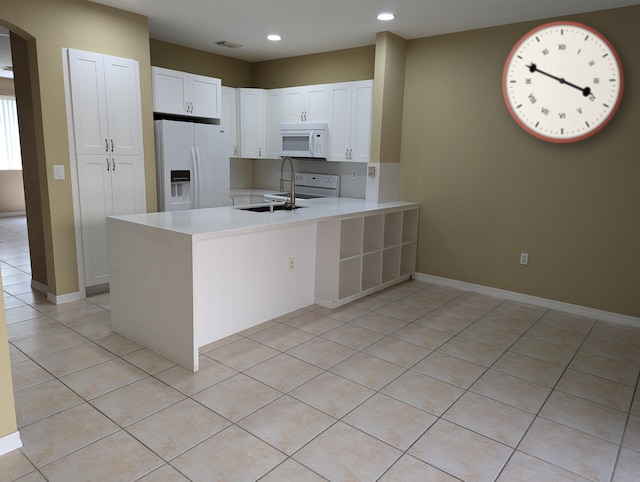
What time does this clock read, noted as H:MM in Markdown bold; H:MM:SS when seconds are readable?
**3:49**
